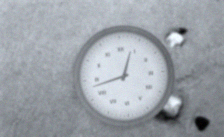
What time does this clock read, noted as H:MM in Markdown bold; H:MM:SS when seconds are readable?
**12:43**
